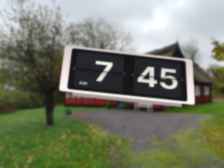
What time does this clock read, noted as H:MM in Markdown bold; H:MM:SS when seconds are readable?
**7:45**
